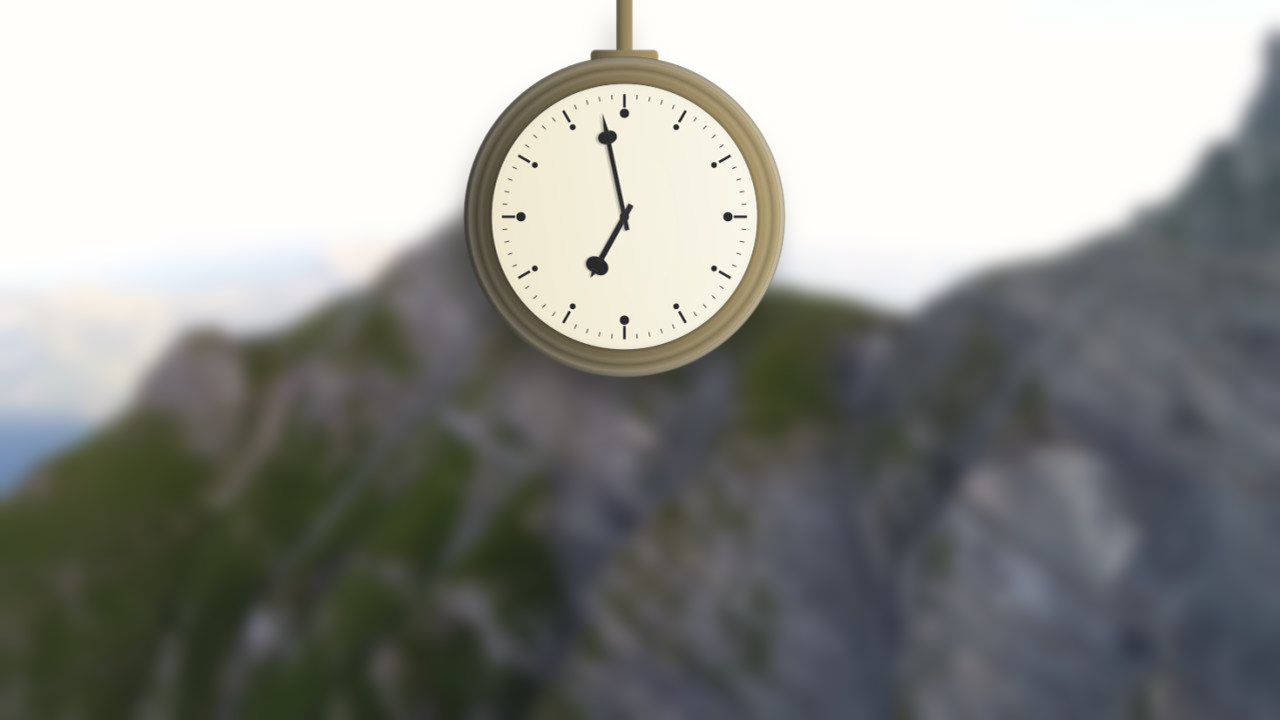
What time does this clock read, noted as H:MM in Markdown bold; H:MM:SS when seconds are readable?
**6:58**
